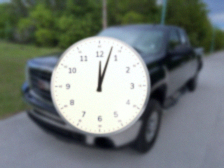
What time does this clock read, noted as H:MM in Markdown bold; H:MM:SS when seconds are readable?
**12:03**
